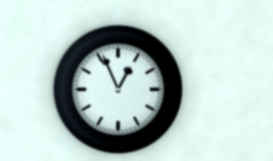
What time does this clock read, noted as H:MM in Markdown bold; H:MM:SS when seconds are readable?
**12:56**
